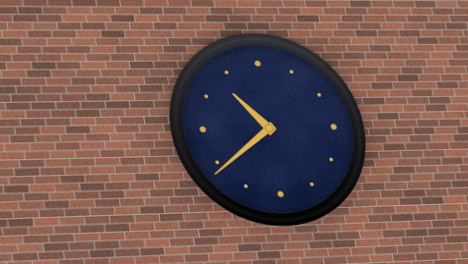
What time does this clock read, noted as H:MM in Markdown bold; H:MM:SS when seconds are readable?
**10:39**
